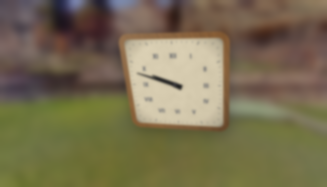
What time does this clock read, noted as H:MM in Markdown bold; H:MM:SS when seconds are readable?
**9:48**
